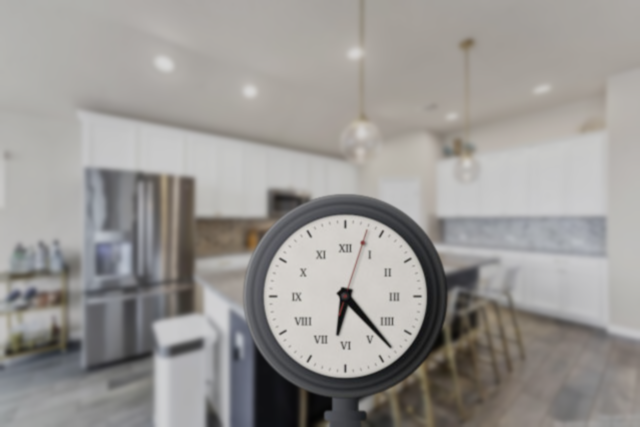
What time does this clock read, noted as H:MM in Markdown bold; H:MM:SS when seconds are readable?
**6:23:03**
